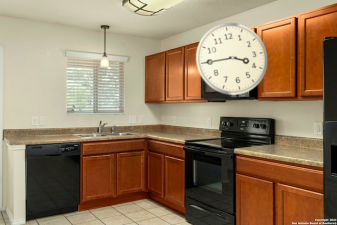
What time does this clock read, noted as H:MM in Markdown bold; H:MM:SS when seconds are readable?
**3:45**
